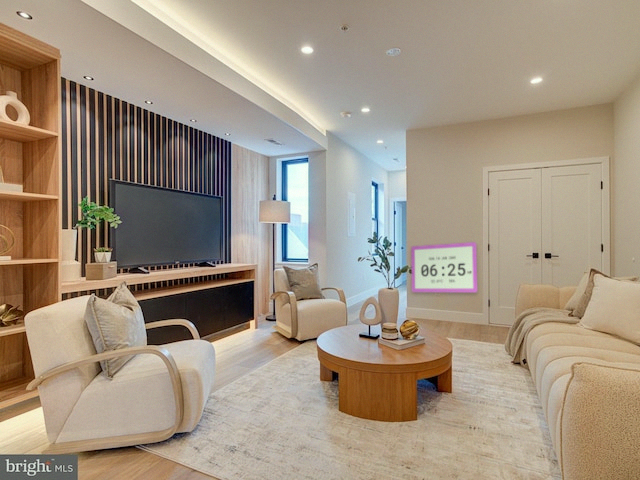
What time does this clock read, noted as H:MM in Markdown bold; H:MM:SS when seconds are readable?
**6:25**
